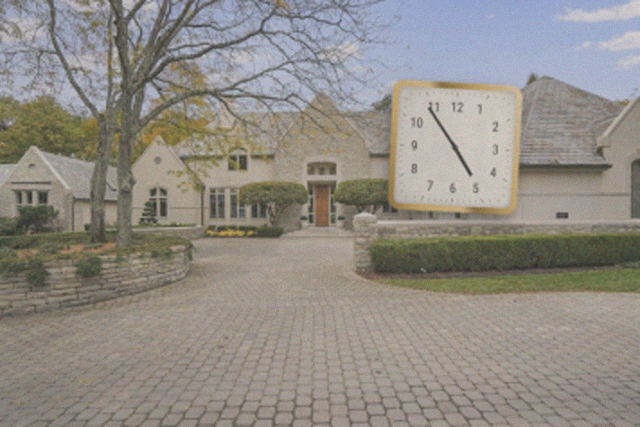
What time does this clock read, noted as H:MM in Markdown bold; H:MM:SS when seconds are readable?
**4:54**
